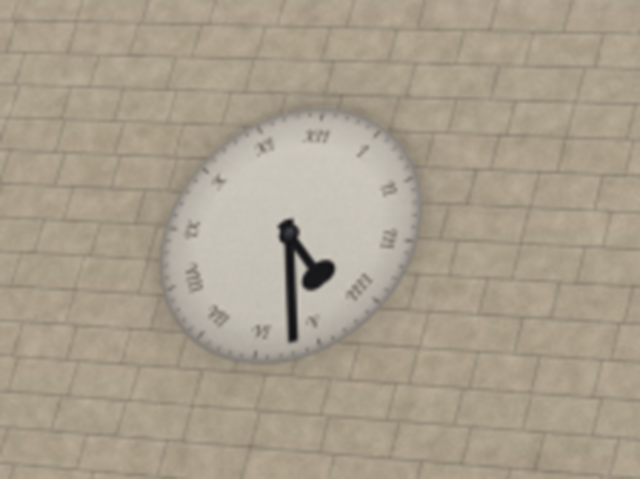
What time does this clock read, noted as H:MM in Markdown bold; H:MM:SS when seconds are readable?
**4:27**
